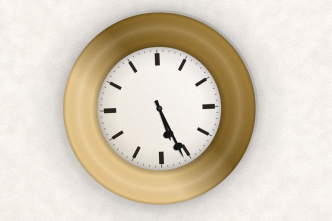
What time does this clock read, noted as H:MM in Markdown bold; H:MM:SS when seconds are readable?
**5:26**
